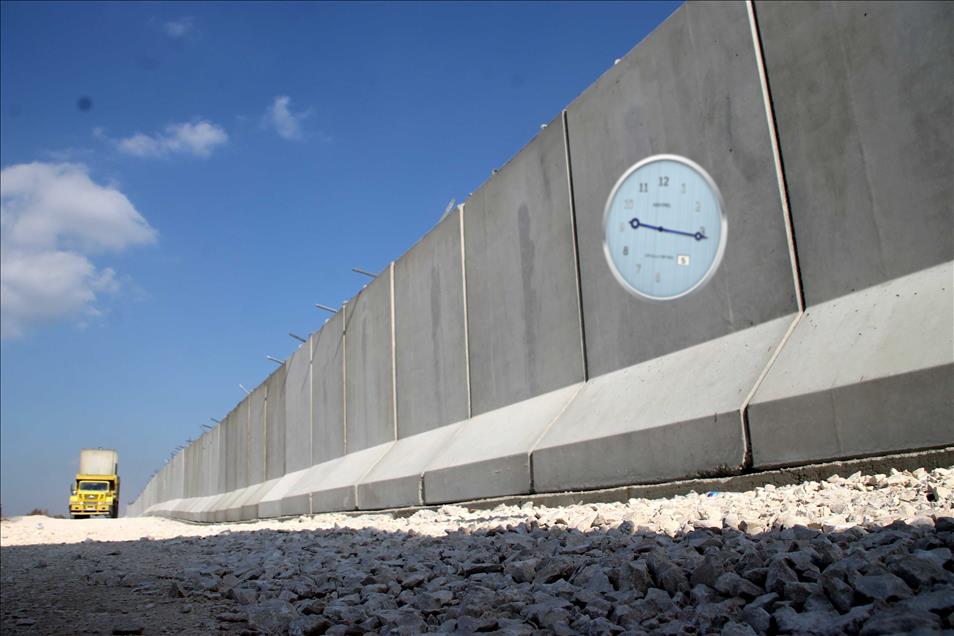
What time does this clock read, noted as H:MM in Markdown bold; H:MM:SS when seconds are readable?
**9:16**
